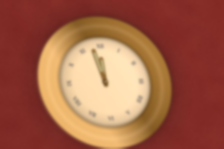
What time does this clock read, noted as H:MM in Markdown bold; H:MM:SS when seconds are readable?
**11:58**
